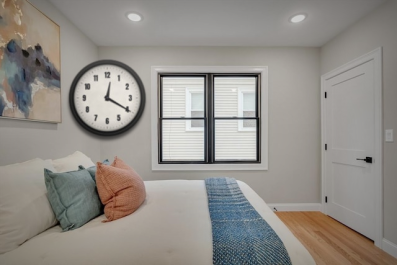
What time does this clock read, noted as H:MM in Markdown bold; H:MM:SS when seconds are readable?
**12:20**
